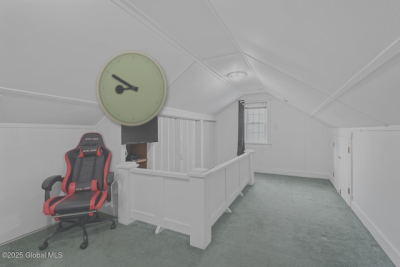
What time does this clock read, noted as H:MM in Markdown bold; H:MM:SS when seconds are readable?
**8:50**
